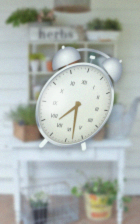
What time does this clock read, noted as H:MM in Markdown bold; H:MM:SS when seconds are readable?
**7:28**
